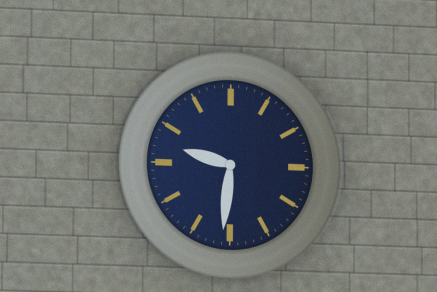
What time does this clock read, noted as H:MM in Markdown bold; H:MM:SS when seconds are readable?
**9:31**
